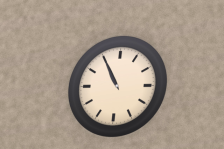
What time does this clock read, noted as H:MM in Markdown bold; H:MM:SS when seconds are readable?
**10:55**
